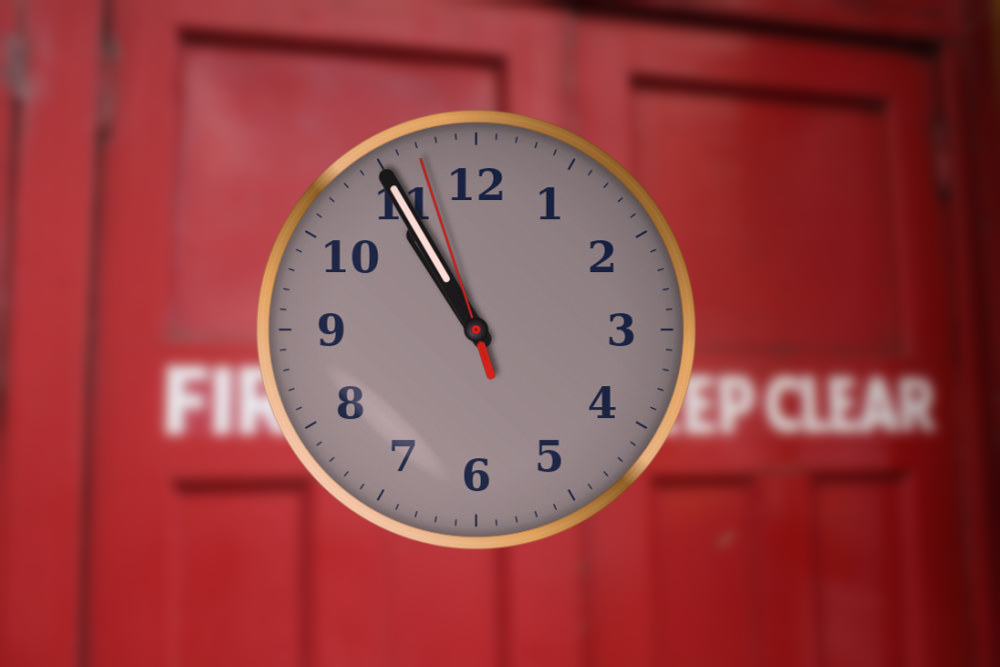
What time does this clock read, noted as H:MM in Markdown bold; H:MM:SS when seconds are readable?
**10:54:57**
